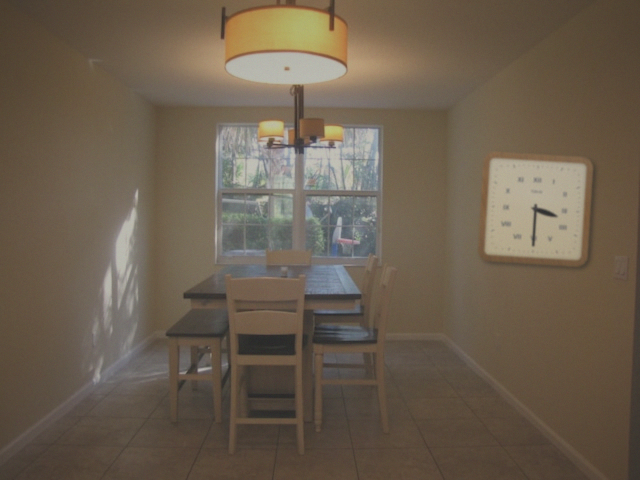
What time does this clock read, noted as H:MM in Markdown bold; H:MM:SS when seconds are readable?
**3:30**
